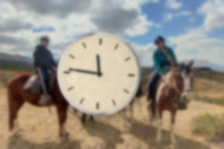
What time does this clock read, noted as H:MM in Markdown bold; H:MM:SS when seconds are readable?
**11:46**
